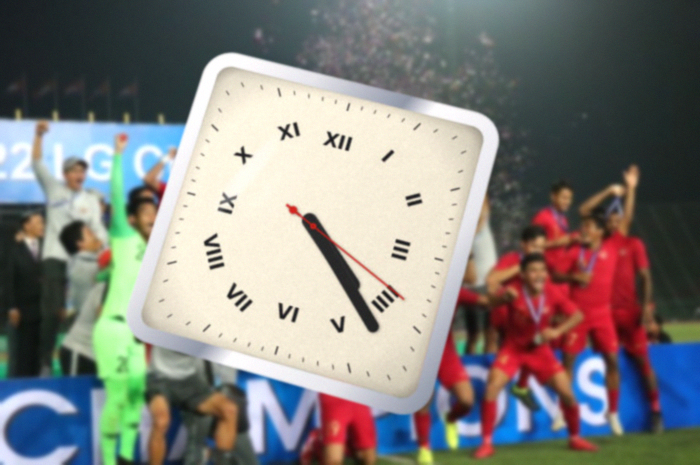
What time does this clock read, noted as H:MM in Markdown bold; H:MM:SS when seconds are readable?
**4:22:19**
